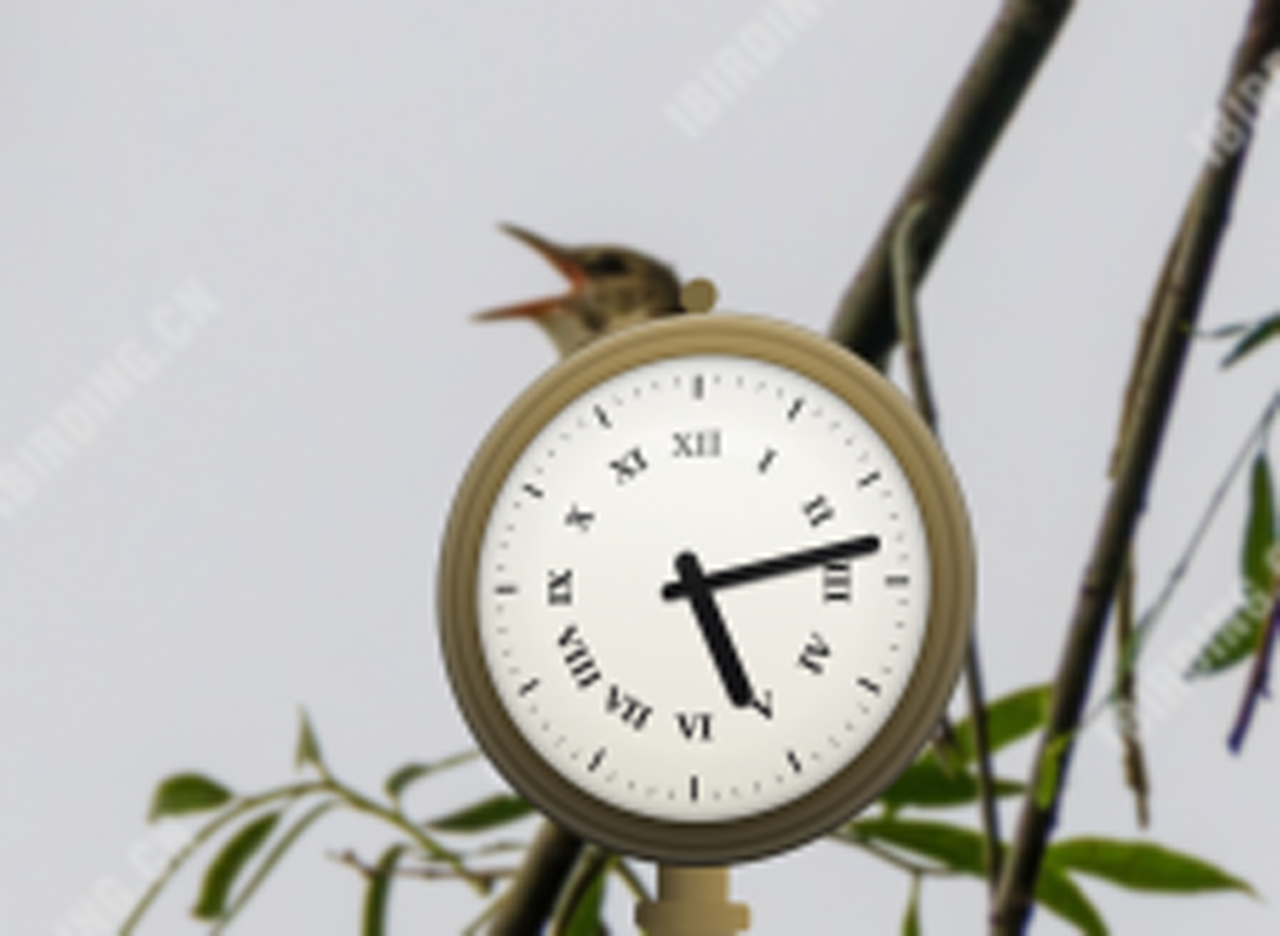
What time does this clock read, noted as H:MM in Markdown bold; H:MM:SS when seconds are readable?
**5:13**
